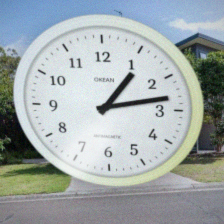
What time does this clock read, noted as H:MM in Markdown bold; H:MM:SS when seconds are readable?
**1:13**
